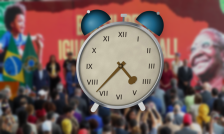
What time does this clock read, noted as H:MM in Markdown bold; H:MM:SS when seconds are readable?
**4:37**
